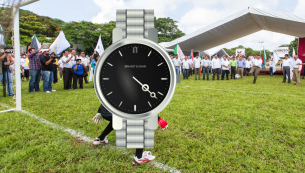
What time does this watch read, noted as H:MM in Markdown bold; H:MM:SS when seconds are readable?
**4:22**
